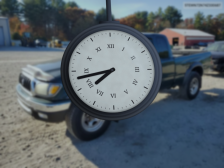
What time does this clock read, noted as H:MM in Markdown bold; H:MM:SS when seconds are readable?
**7:43**
